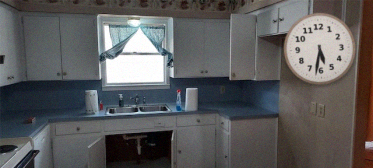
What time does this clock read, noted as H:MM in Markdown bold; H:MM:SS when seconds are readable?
**5:32**
